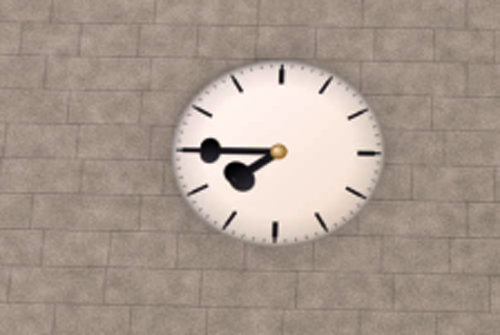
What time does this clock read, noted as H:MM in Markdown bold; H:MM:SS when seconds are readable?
**7:45**
